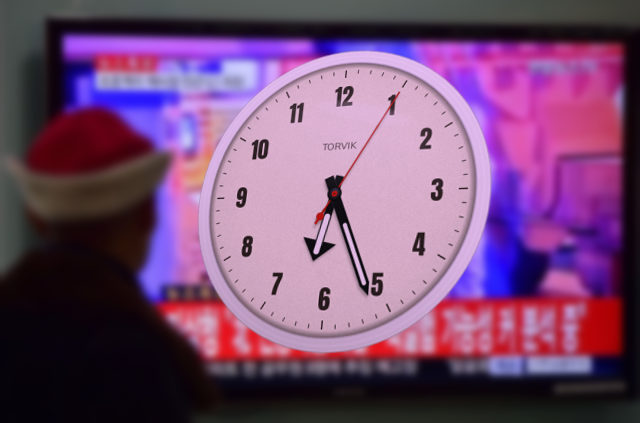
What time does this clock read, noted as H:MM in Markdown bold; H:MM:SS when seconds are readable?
**6:26:05**
